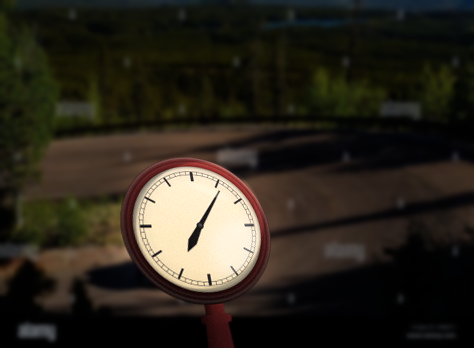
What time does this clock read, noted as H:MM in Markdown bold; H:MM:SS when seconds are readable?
**7:06**
